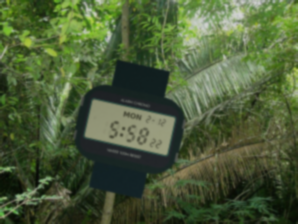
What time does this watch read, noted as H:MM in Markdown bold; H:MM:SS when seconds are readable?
**5:58**
